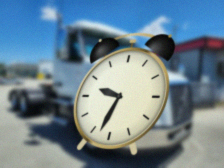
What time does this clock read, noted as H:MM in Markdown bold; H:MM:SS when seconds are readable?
**9:33**
